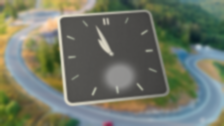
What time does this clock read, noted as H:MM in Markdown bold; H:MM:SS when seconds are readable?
**10:57**
